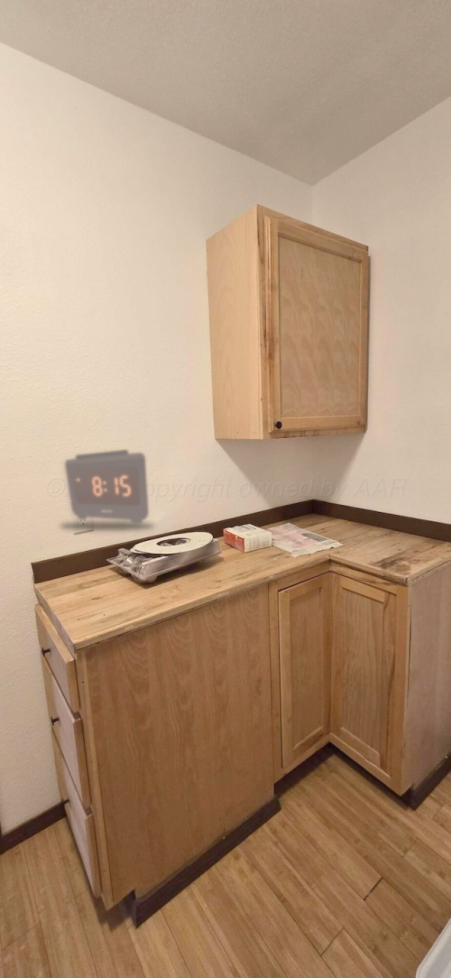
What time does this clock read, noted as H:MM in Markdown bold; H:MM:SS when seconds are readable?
**8:15**
